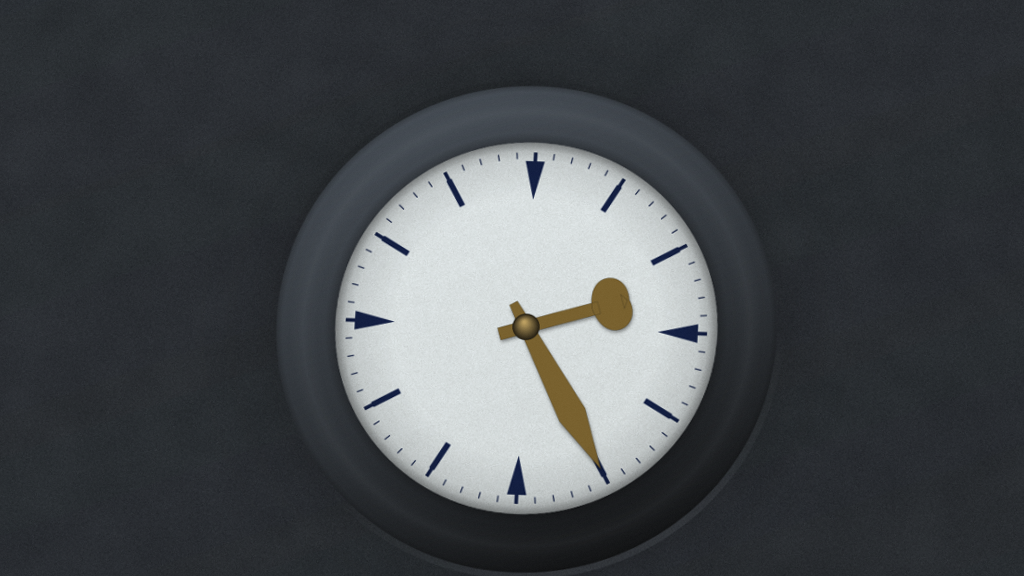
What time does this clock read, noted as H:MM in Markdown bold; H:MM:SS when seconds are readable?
**2:25**
